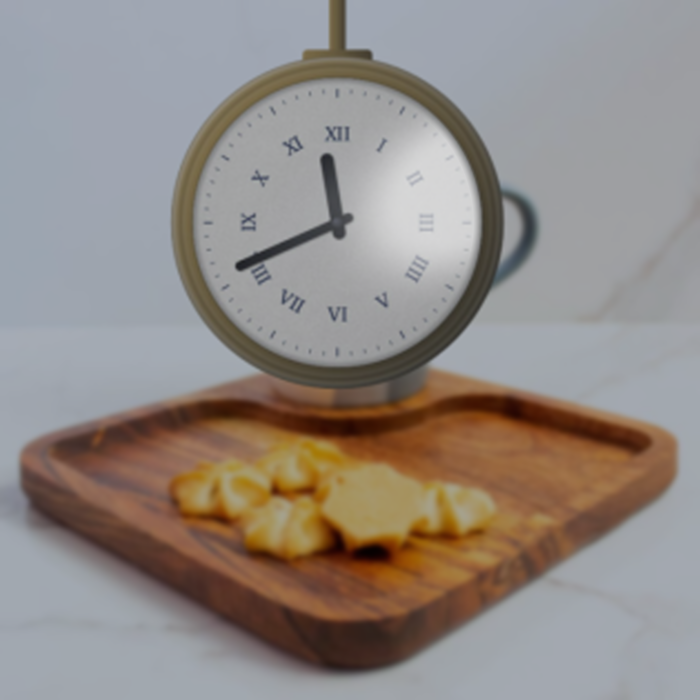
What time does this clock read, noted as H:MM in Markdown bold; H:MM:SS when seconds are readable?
**11:41**
